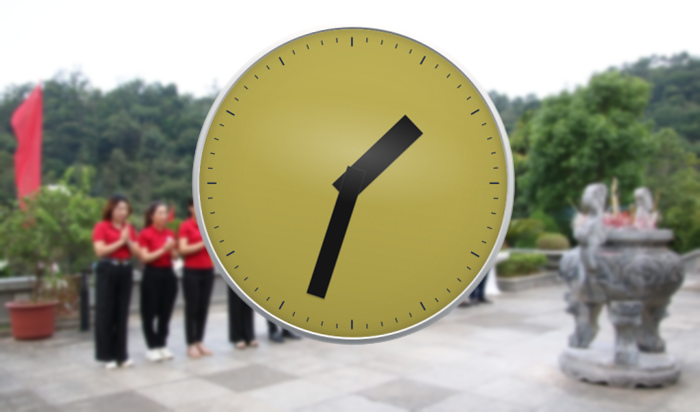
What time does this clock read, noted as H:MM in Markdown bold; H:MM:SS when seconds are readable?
**1:33**
